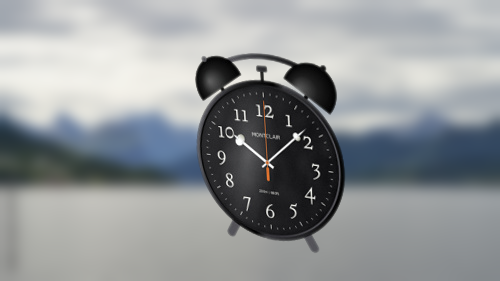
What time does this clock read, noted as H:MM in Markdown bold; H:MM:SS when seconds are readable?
**10:08:00**
